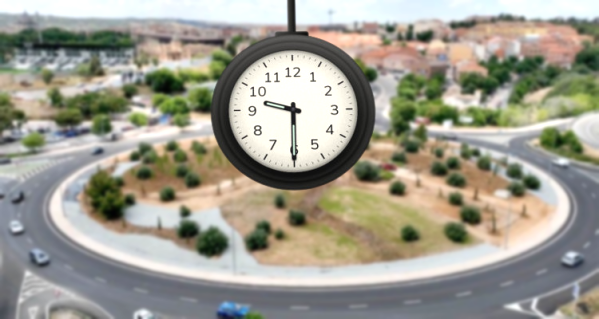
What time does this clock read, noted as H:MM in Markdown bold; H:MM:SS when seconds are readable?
**9:30**
